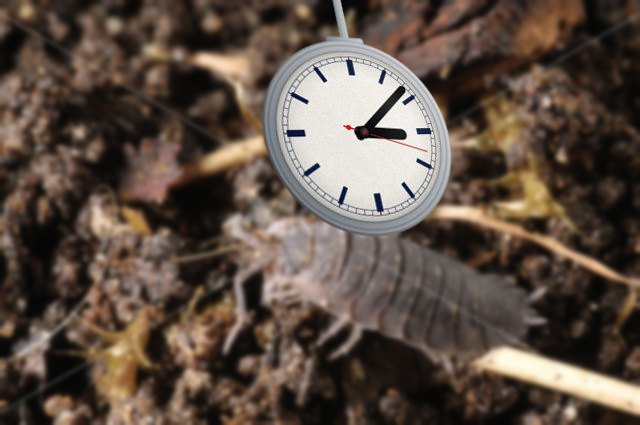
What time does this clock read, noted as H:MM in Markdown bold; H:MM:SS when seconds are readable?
**3:08:18**
